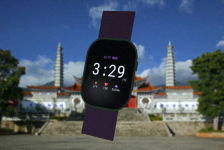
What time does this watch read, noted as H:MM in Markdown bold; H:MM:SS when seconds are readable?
**3:29**
